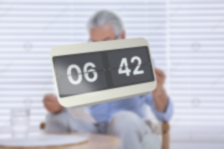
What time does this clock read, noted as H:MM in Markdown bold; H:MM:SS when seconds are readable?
**6:42**
